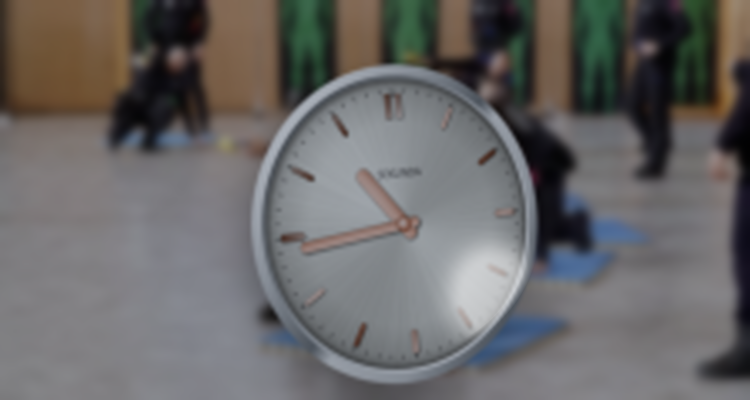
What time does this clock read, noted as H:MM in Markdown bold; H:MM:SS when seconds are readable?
**10:44**
